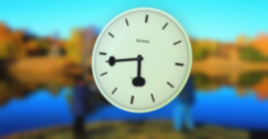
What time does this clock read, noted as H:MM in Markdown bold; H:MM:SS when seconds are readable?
**5:43**
